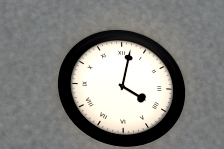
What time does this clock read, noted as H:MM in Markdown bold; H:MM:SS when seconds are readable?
**4:02**
